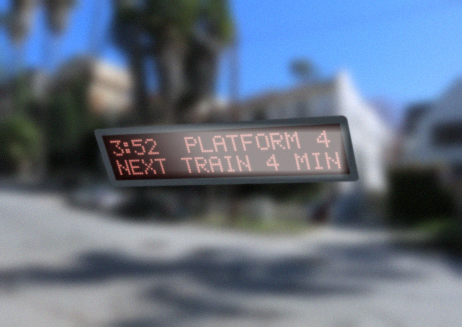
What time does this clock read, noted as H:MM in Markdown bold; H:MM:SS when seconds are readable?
**3:52**
